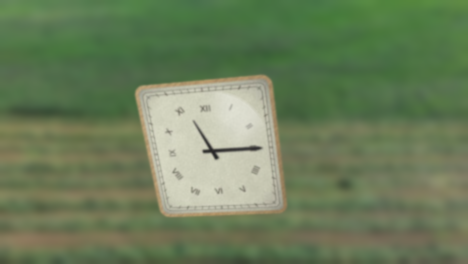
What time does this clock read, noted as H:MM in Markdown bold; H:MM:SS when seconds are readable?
**11:15**
